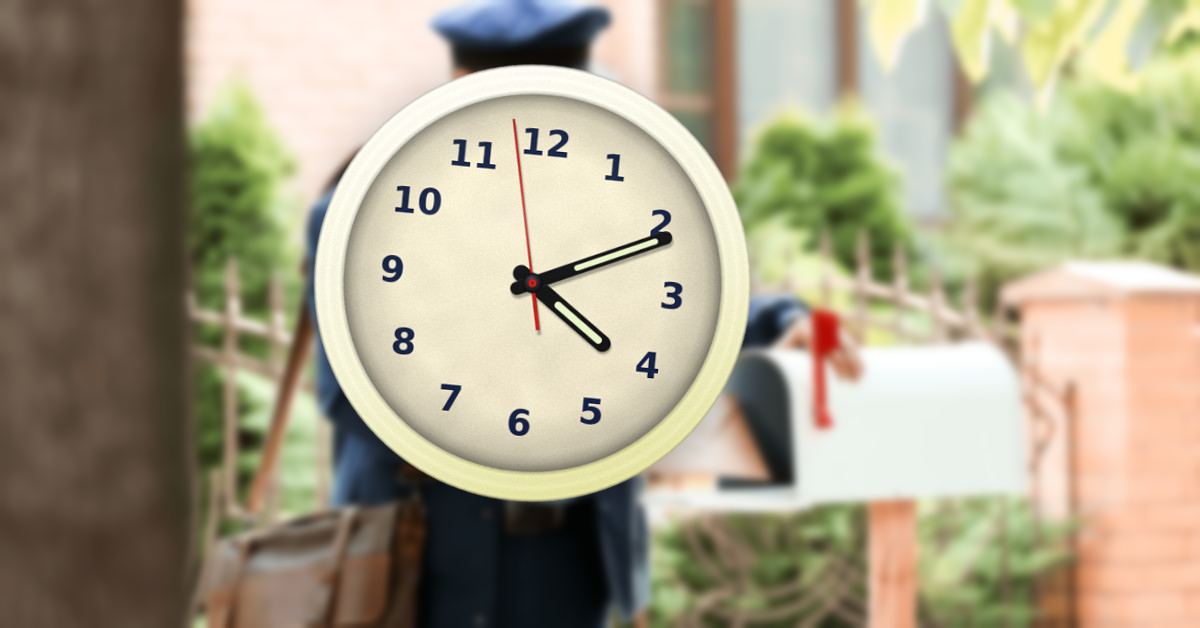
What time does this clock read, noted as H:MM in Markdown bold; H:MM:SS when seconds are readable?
**4:10:58**
